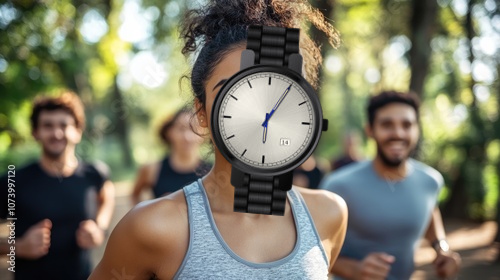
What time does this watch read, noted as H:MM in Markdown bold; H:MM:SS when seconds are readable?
**6:05**
